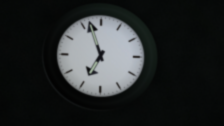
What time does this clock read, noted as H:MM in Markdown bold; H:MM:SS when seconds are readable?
**6:57**
